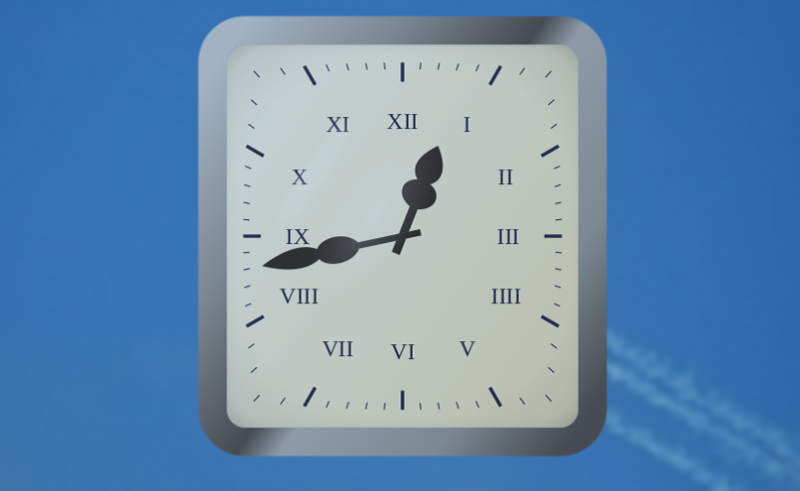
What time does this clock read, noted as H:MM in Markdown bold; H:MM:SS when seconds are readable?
**12:43**
